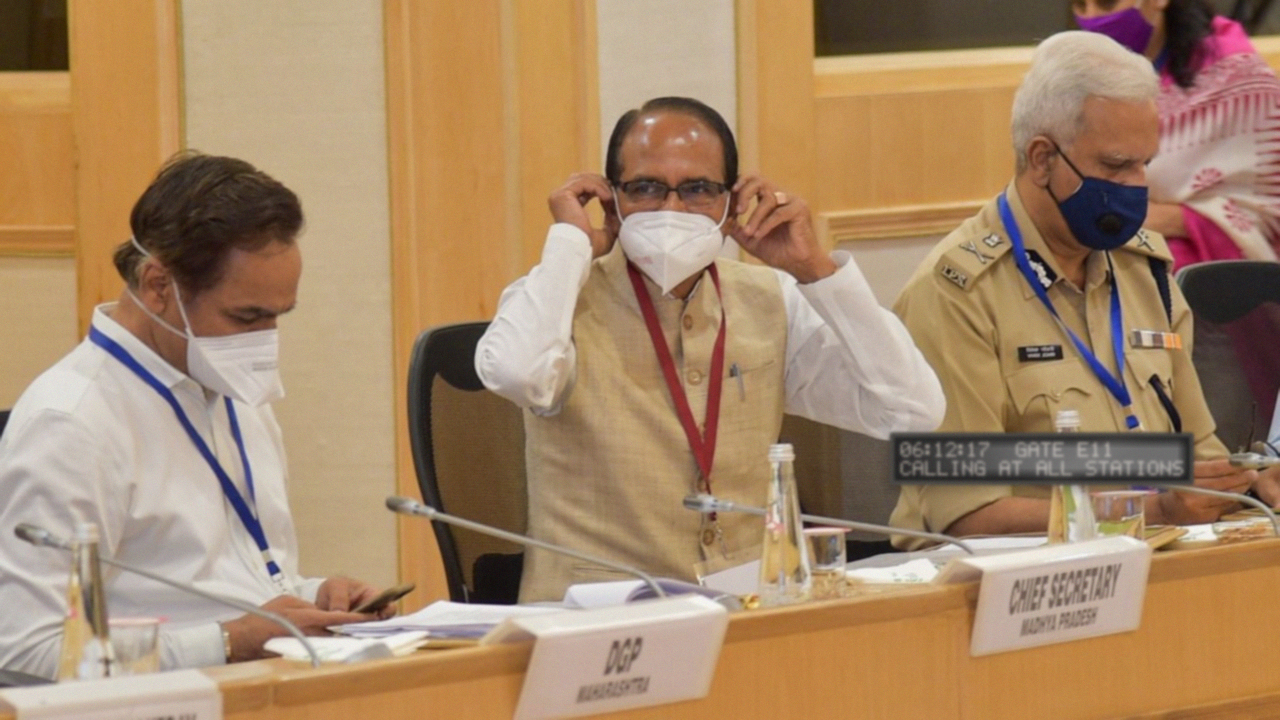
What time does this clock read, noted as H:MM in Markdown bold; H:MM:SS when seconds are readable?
**6:12:17**
